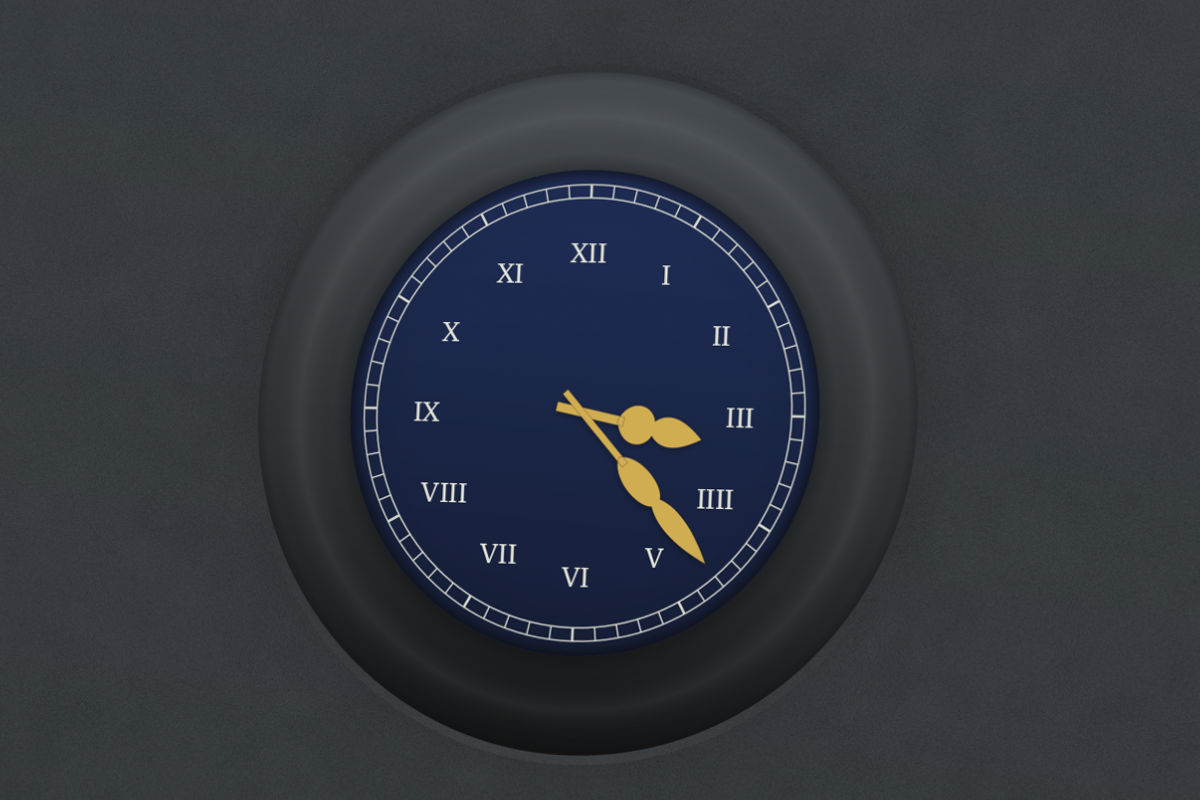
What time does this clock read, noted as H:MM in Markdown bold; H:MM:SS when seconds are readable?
**3:23**
